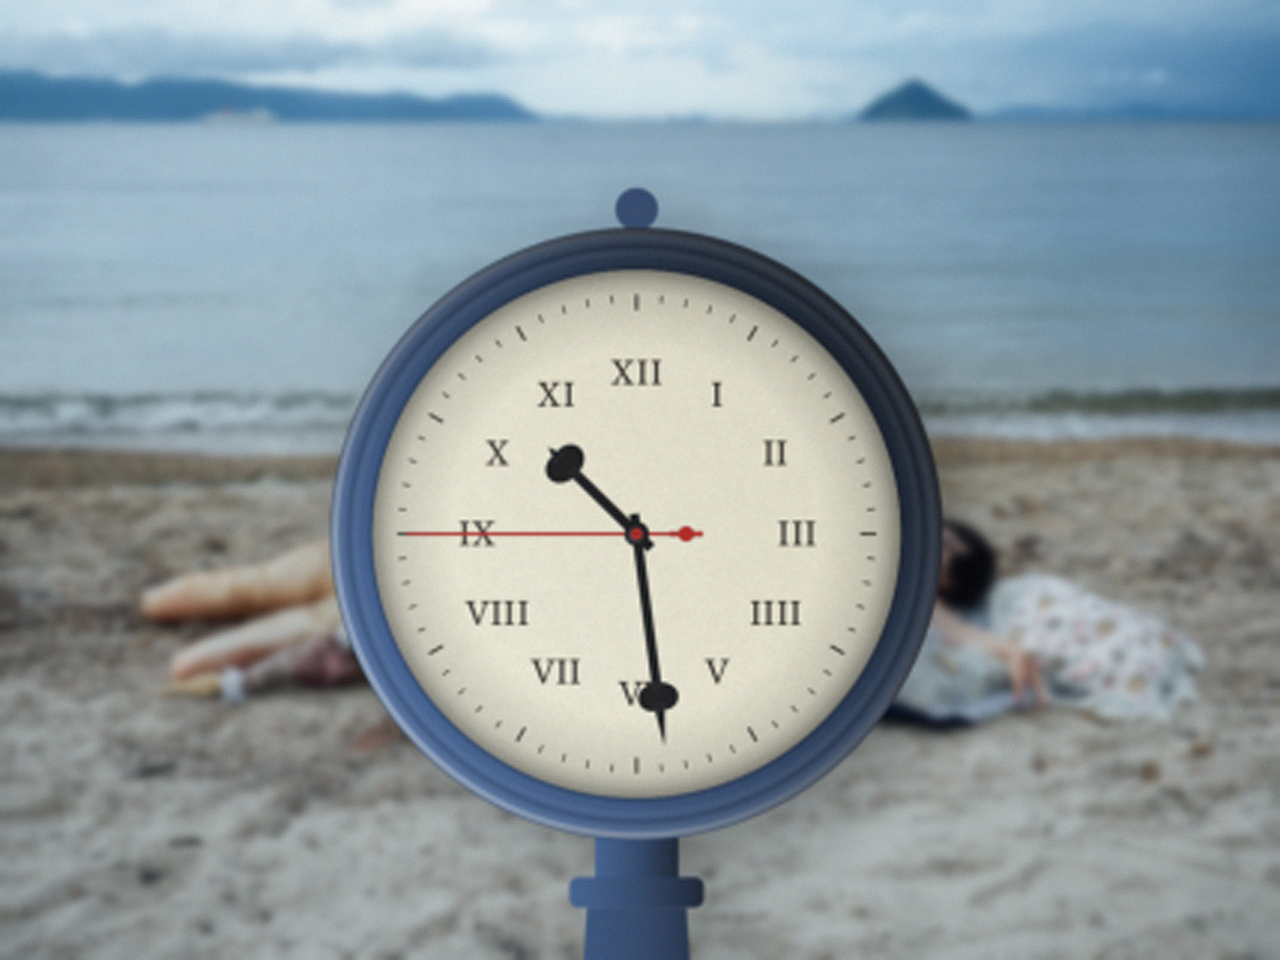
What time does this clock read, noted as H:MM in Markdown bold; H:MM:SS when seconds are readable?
**10:28:45**
